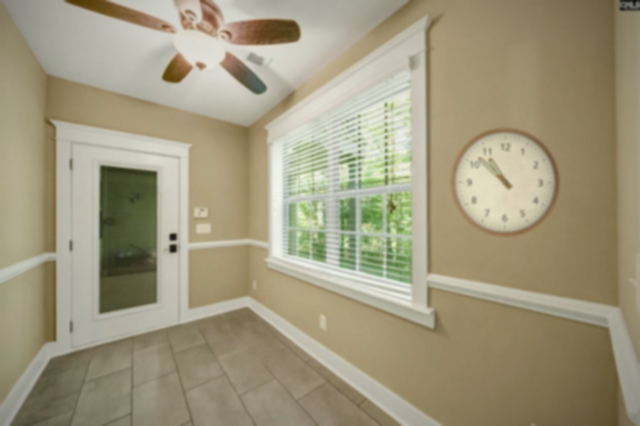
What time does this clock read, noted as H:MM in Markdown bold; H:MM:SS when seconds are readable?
**10:52**
